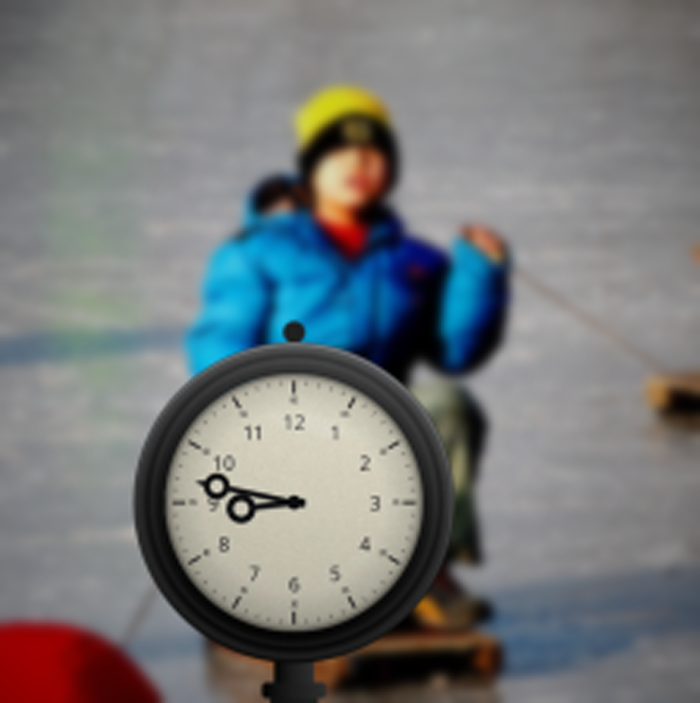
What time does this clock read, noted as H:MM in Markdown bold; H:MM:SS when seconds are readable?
**8:47**
